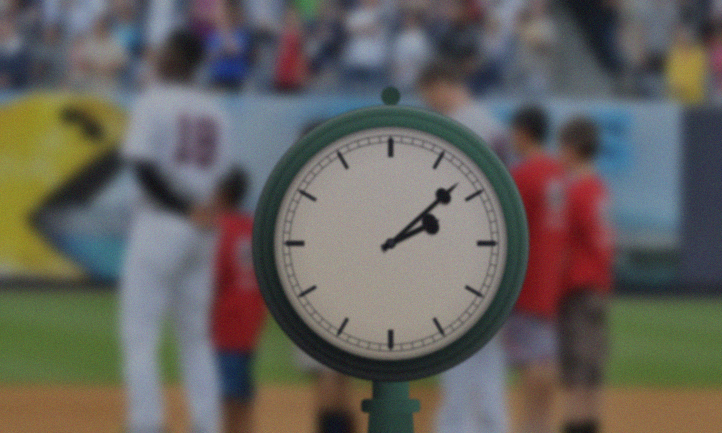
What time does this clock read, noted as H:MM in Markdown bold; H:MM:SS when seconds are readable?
**2:08**
